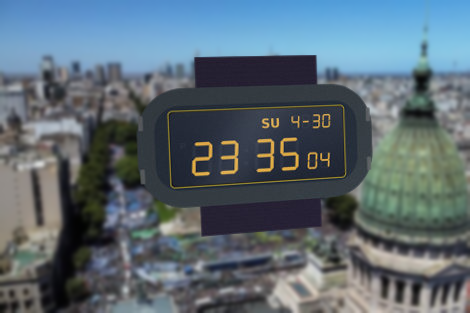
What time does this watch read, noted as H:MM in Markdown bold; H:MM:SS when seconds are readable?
**23:35:04**
